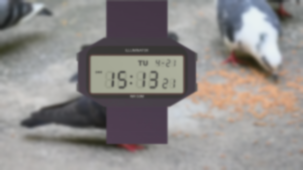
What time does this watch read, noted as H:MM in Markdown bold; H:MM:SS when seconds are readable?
**15:13**
